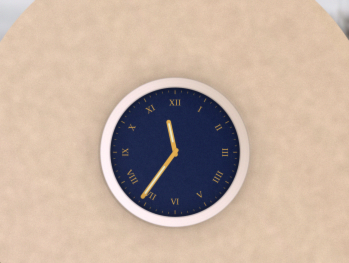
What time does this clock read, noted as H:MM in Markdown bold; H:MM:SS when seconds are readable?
**11:36**
